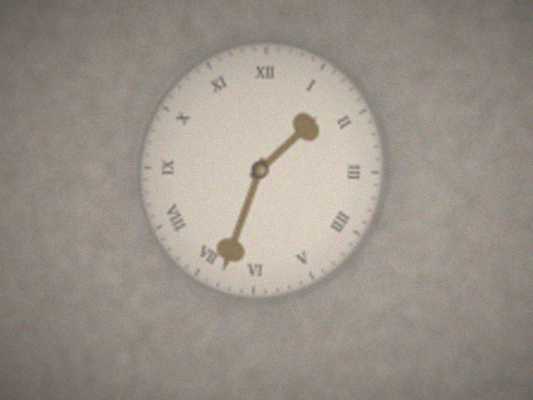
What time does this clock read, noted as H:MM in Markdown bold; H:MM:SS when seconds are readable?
**1:33**
